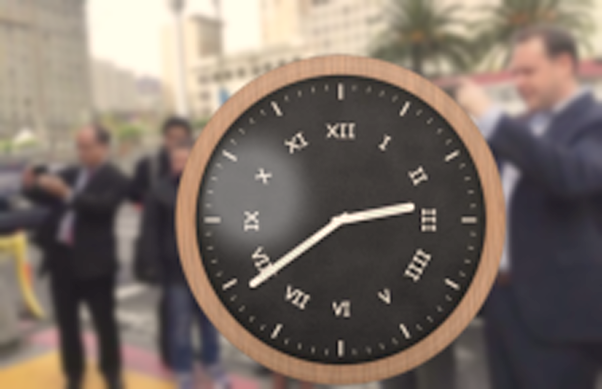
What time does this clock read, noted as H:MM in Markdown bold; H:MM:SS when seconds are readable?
**2:39**
